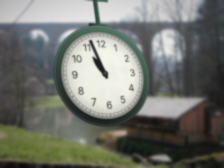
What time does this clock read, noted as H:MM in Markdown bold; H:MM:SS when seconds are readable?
**10:57**
